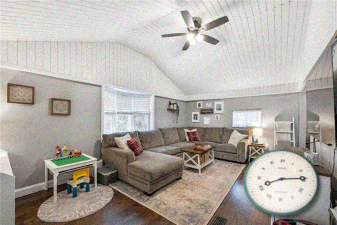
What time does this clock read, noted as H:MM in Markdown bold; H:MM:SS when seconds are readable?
**8:14**
